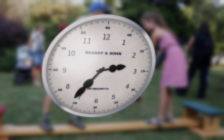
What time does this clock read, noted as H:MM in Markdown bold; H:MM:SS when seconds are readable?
**2:36**
